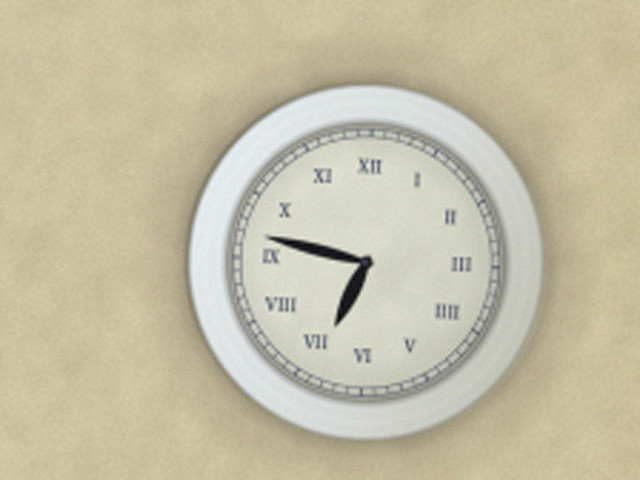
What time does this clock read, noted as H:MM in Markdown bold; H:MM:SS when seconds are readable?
**6:47**
